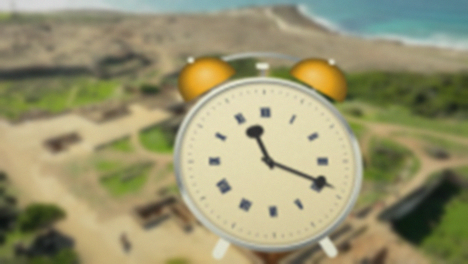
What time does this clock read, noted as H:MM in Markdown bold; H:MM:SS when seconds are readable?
**11:19**
